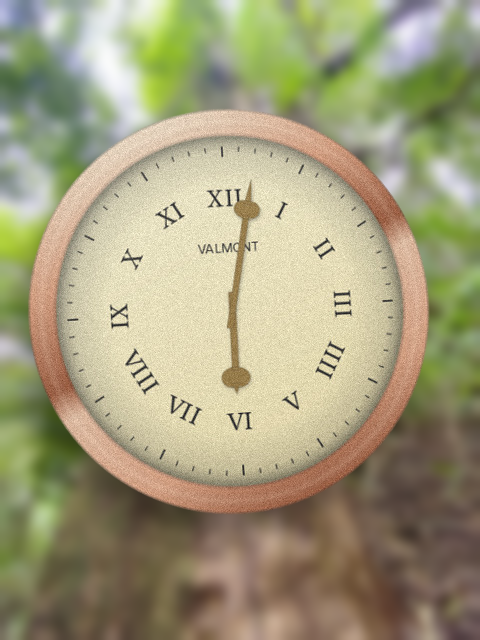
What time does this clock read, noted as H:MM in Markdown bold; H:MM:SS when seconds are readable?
**6:02**
